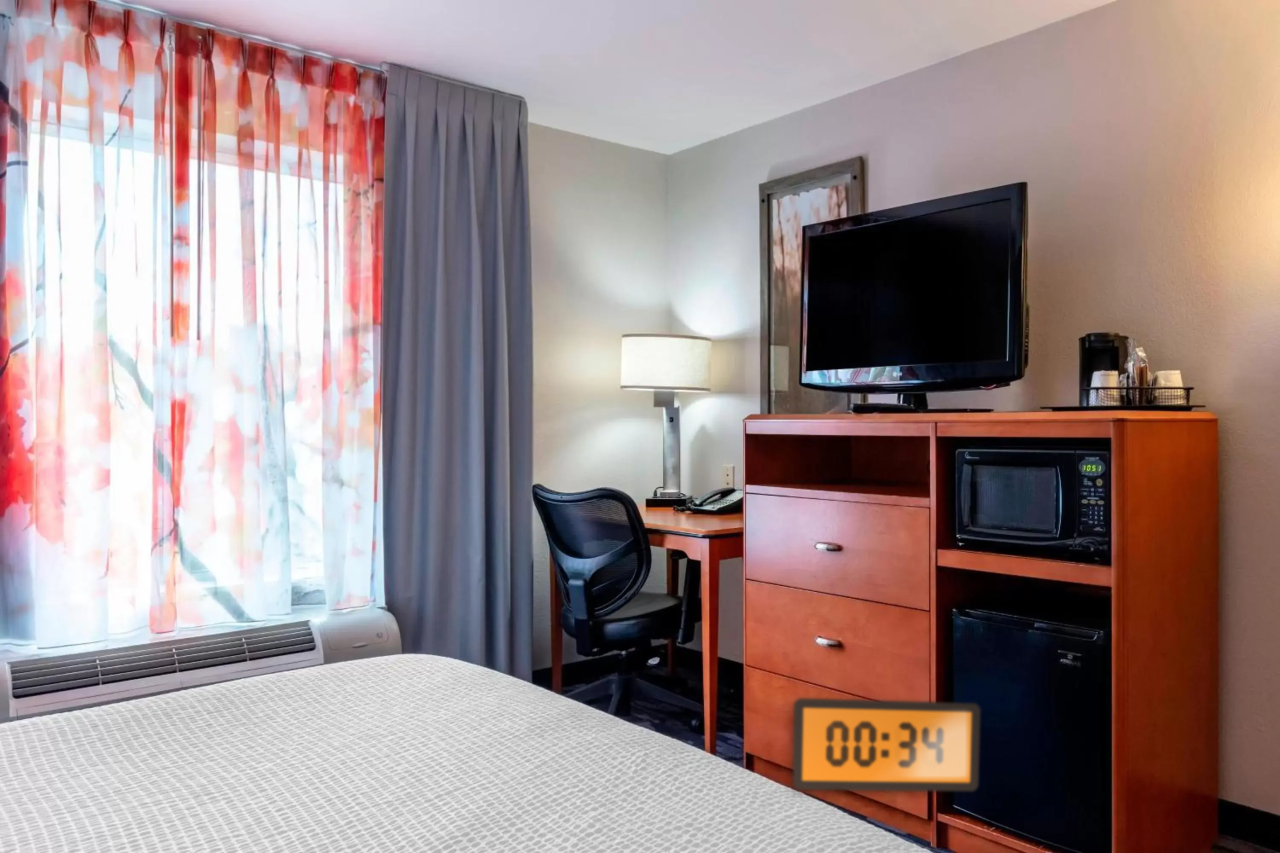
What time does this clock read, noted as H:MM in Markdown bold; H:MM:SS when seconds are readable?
**0:34**
